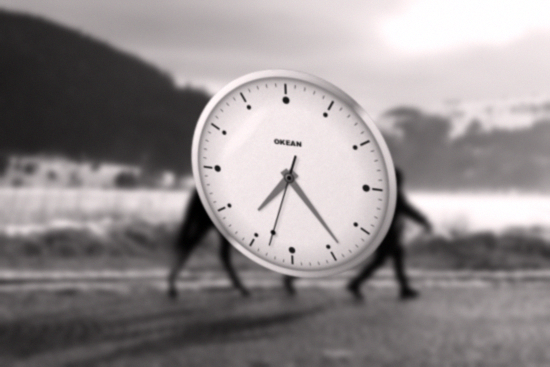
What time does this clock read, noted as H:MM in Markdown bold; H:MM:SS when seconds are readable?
**7:23:33**
